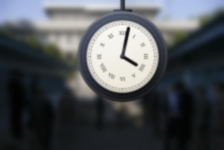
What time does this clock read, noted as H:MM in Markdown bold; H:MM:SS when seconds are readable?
**4:02**
